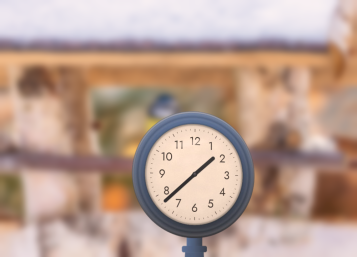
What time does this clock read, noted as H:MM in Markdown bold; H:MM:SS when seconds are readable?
**1:38**
